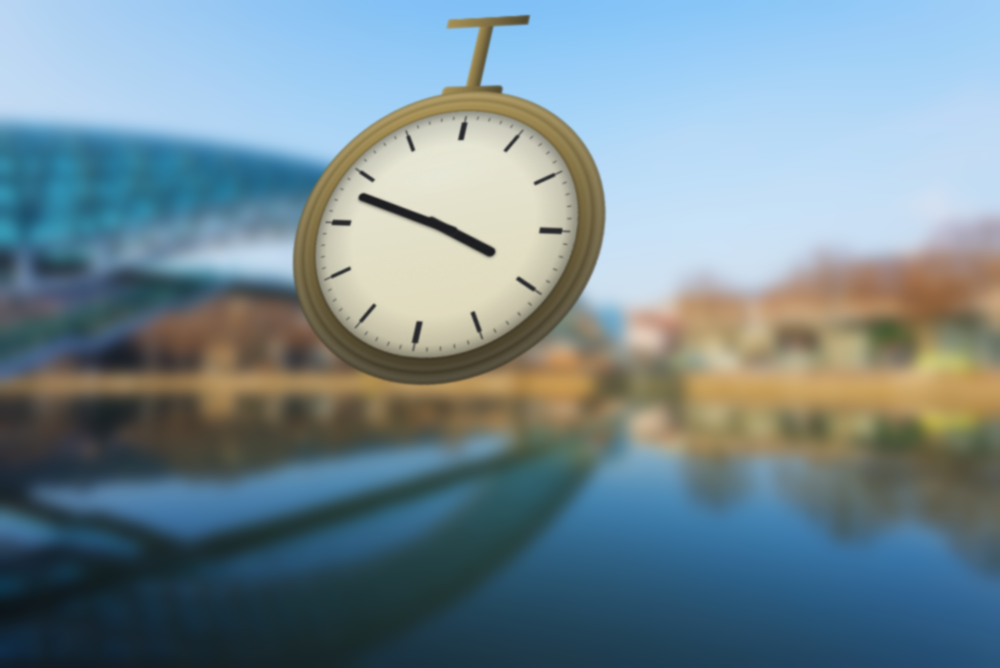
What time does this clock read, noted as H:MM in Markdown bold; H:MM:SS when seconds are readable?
**3:48**
